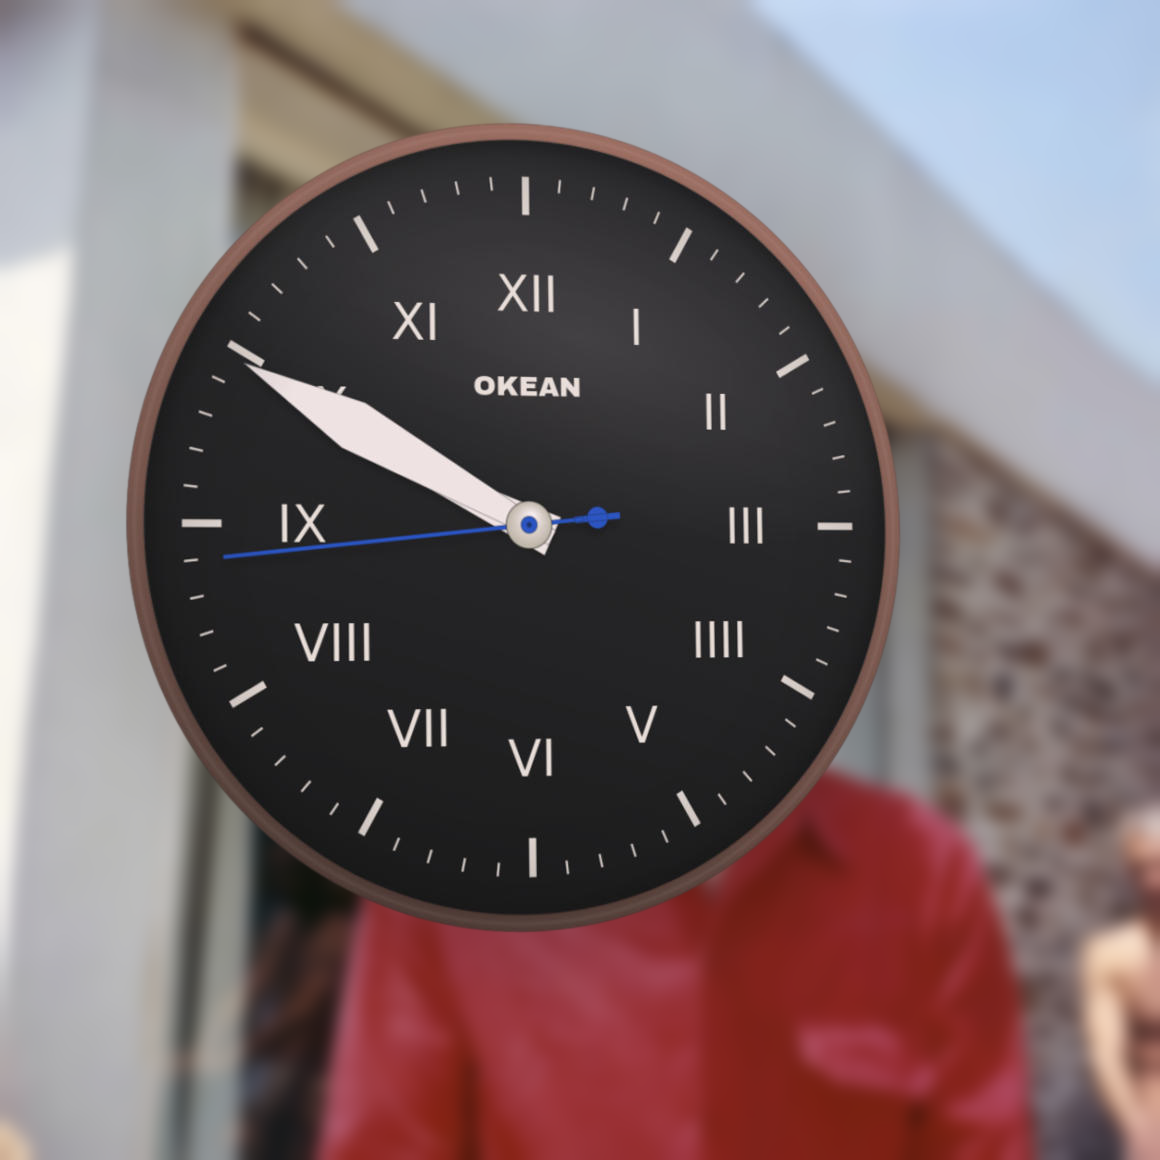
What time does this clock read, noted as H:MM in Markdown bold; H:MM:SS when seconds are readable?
**9:49:44**
